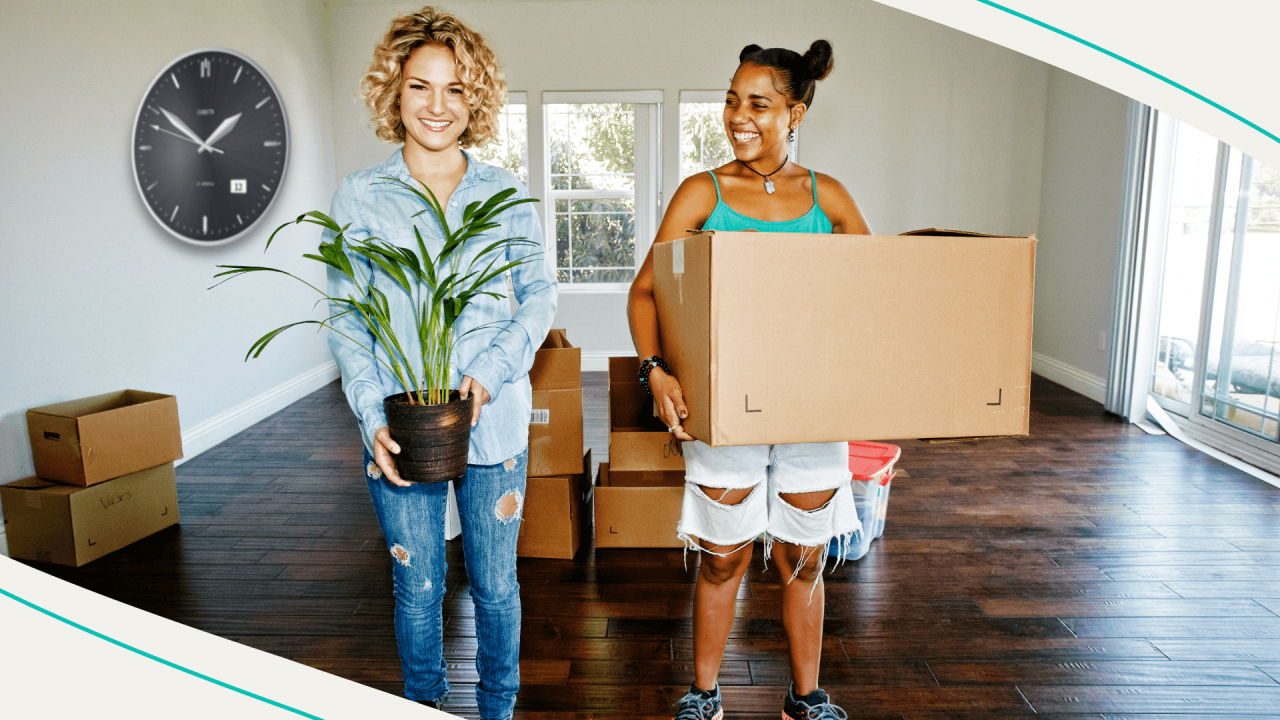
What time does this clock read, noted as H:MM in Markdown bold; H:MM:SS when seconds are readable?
**1:50:48**
